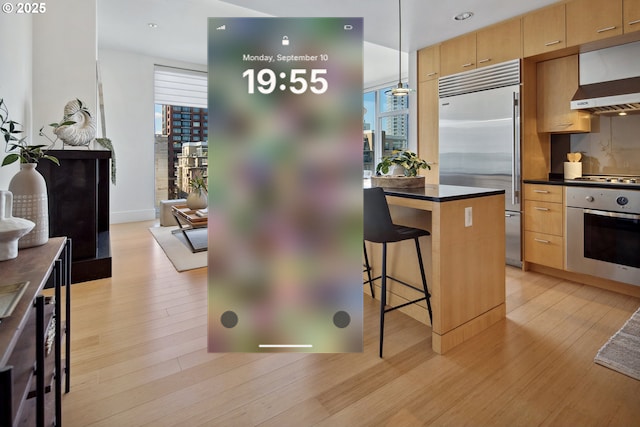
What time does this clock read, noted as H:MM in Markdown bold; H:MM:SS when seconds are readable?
**19:55**
